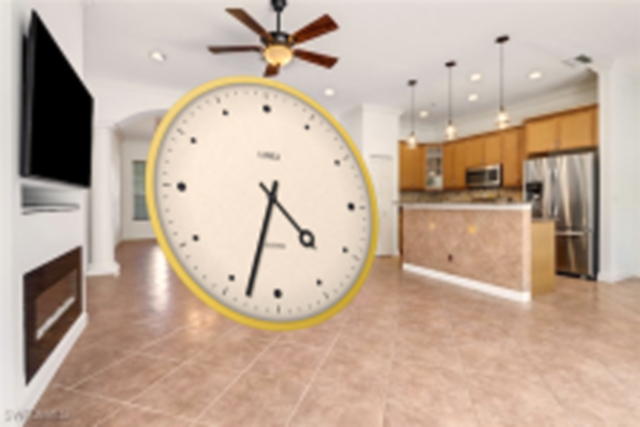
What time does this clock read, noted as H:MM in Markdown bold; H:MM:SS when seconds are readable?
**4:33**
